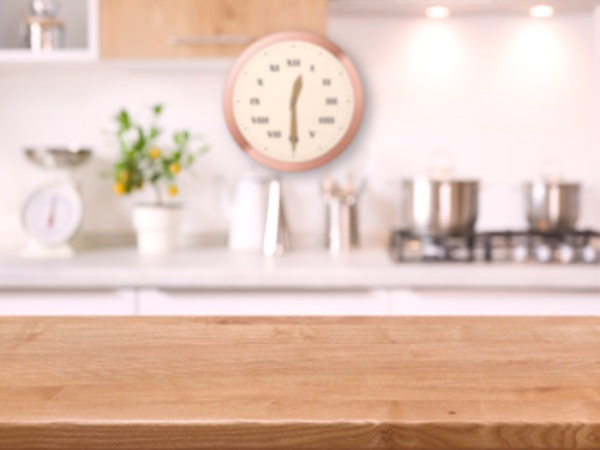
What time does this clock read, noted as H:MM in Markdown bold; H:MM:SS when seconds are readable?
**12:30**
